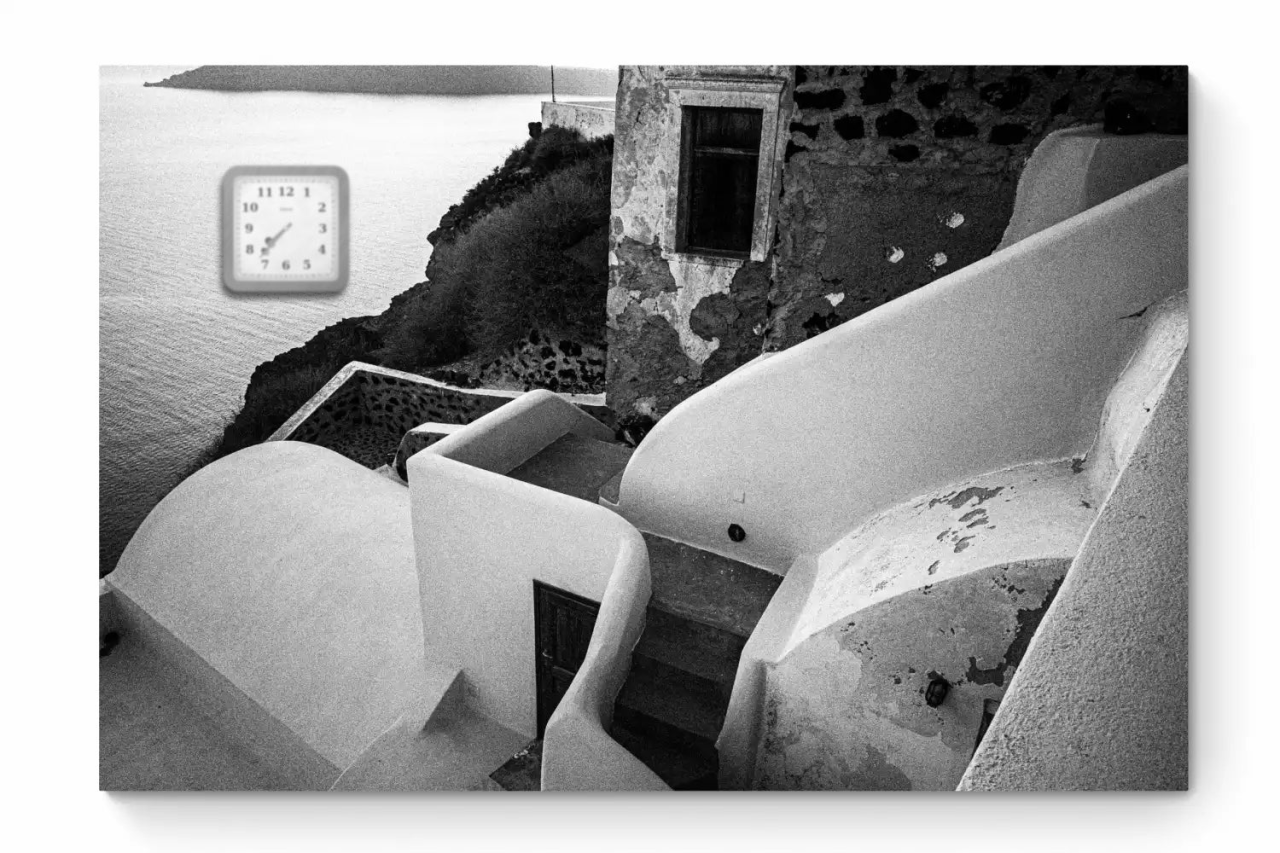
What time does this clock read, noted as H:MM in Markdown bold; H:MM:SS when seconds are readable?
**7:37**
